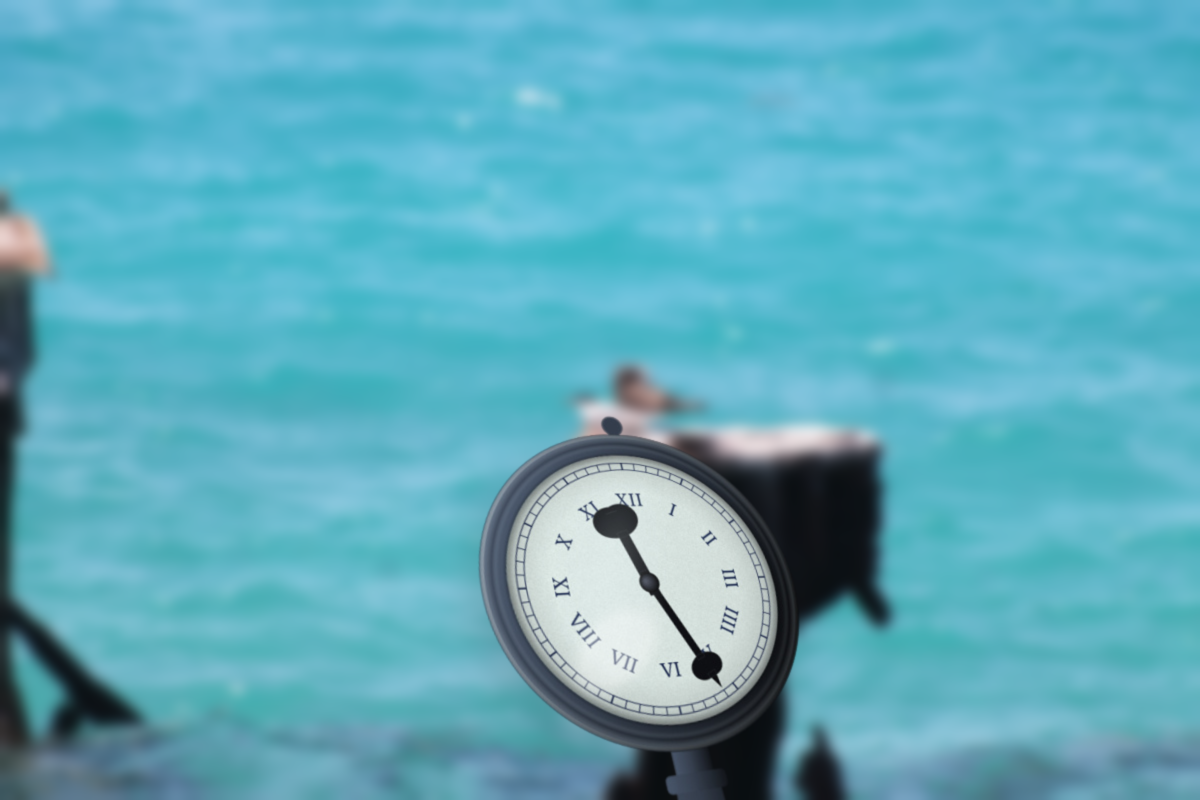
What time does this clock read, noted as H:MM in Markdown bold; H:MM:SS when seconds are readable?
**11:26**
